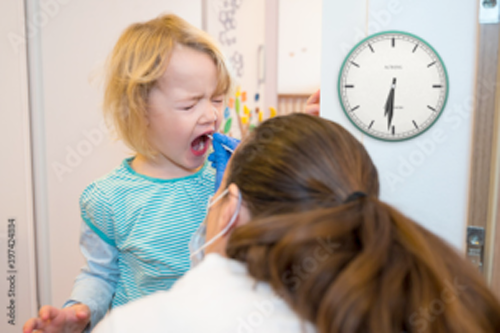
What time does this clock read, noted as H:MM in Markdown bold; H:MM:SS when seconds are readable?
**6:31**
